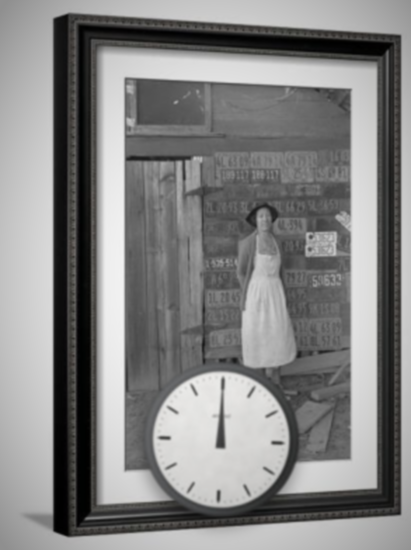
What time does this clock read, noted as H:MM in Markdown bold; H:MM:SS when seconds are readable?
**12:00**
